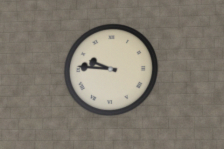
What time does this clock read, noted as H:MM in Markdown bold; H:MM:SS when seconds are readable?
**9:46**
